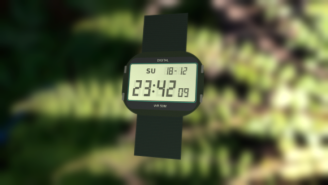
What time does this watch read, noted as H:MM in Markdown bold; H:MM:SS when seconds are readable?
**23:42:09**
